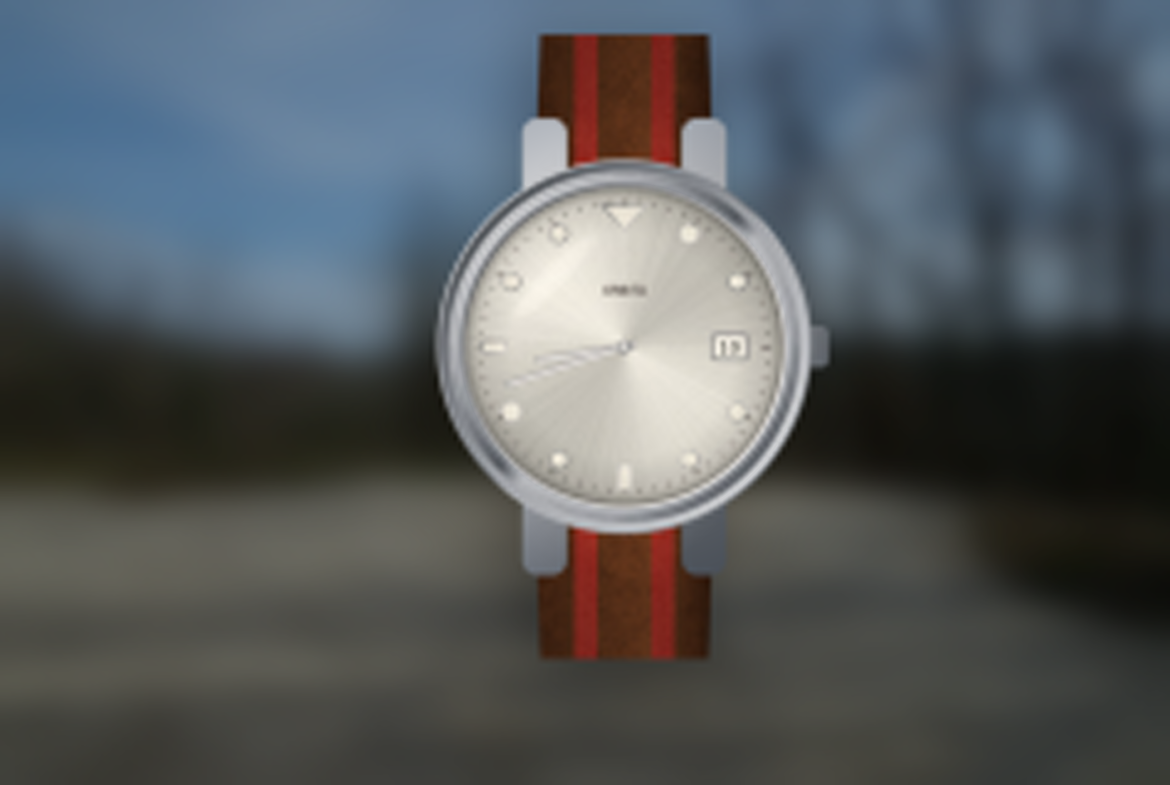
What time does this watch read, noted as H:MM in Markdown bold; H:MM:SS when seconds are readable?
**8:42**
